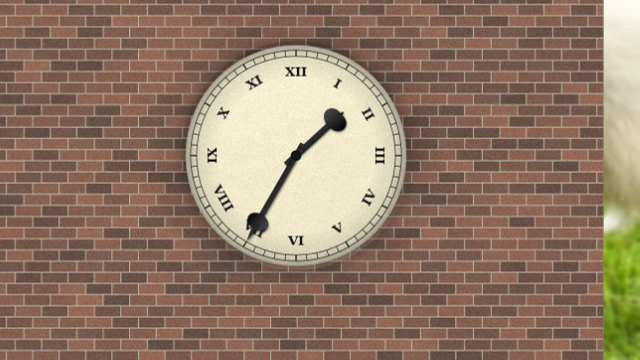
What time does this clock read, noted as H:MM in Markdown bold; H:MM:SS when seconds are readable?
**1:35**
